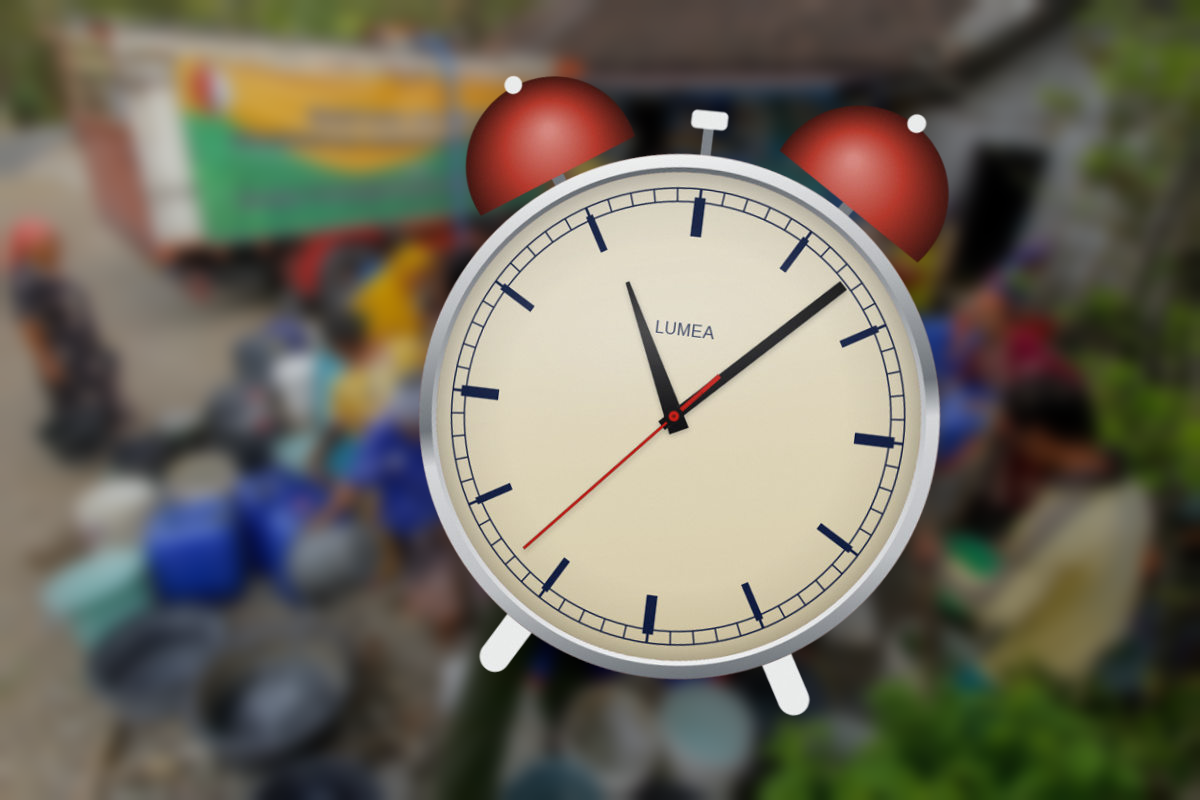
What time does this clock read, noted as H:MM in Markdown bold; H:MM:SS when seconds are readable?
**11:07:37**
